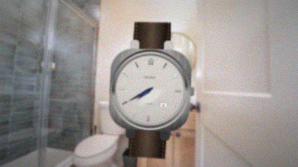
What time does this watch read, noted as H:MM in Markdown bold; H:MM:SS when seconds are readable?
**7:40**
